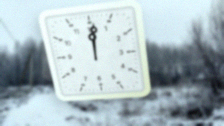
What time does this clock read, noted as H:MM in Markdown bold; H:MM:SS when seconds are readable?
**12:01**
